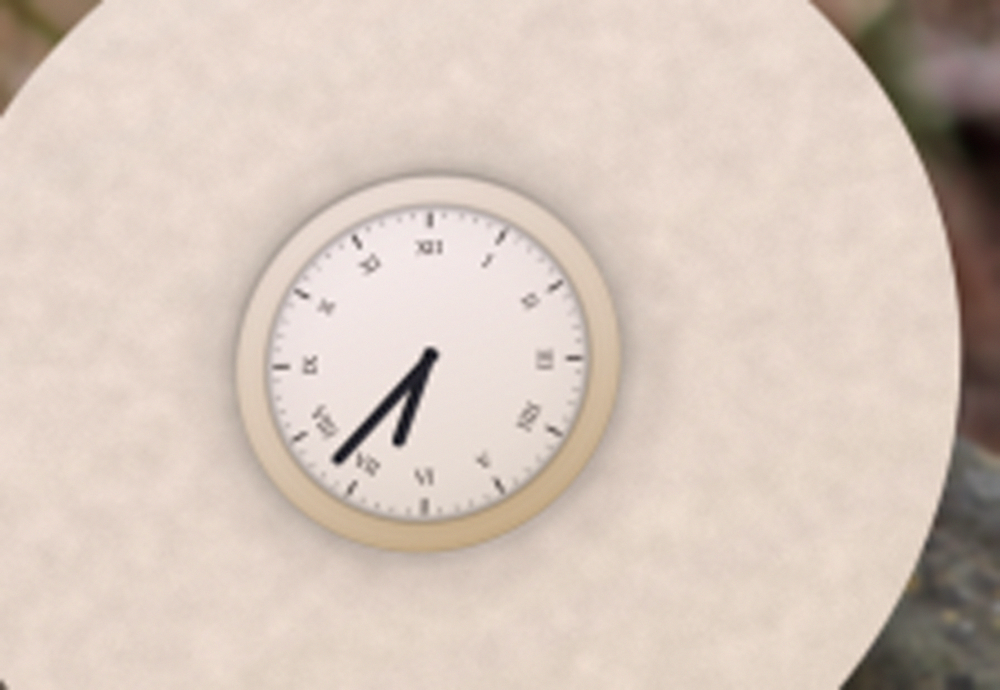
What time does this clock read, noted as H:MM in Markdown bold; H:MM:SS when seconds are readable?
**6:37**
